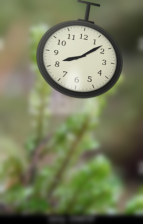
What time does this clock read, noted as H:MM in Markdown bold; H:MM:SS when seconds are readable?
**8:08**
